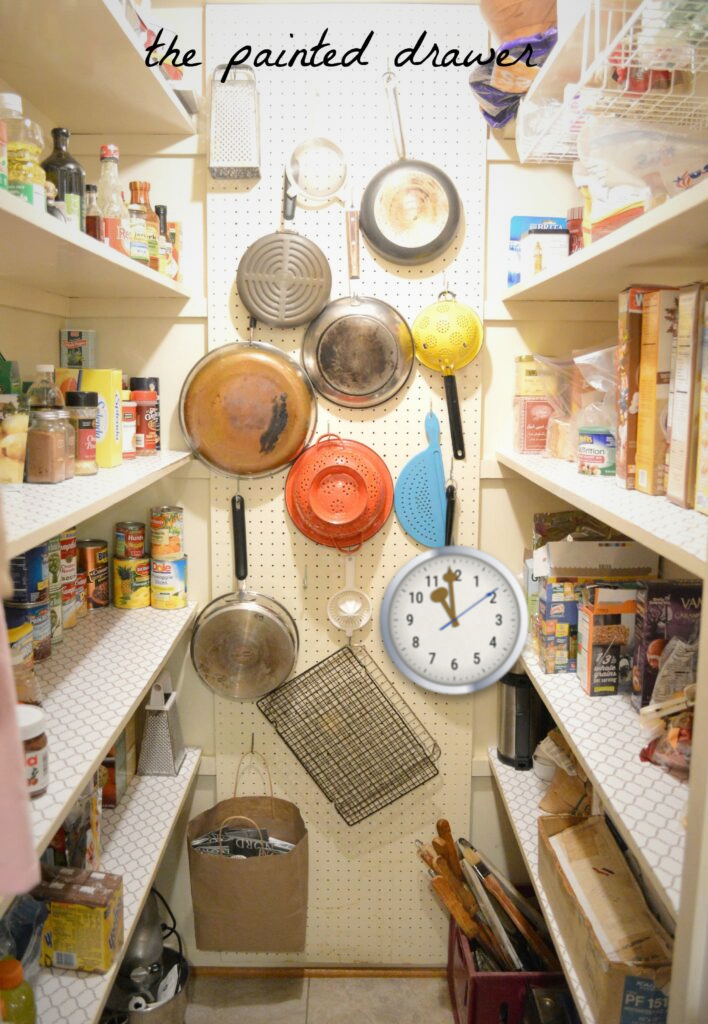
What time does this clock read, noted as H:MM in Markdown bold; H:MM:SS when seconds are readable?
**10:59:09**
